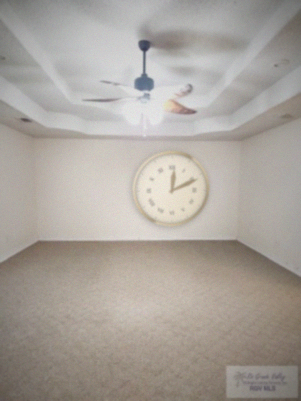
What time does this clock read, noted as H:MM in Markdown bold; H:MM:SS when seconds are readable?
**12:11**
